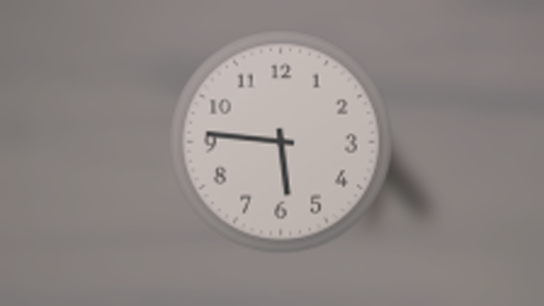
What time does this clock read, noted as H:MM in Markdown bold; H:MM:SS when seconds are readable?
**5:46**
